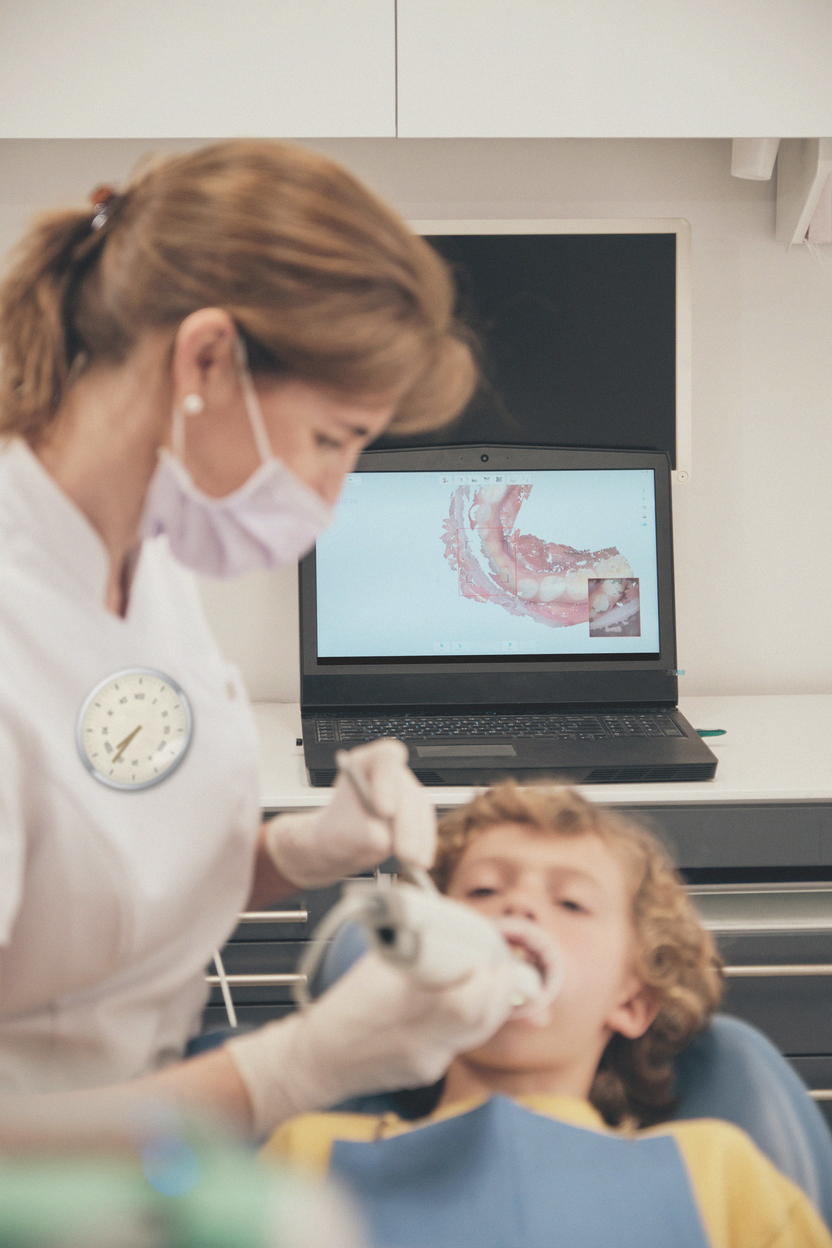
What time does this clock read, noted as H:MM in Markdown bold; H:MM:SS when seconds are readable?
**7:36**
